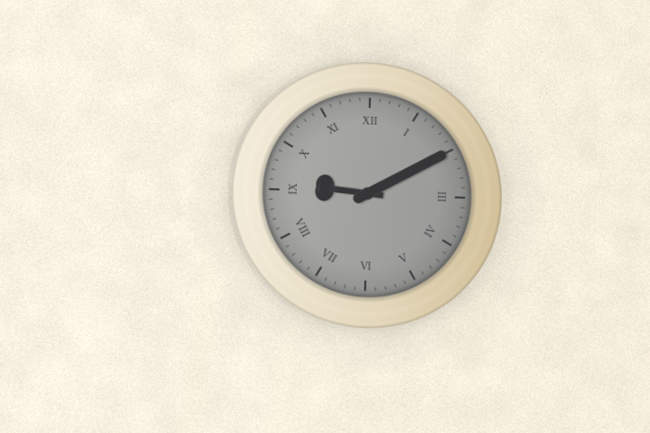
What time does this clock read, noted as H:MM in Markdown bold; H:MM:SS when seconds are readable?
**9:10**
